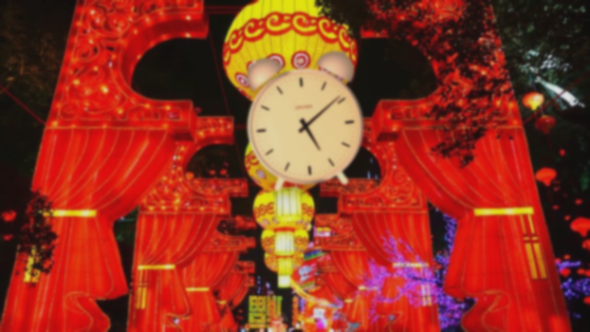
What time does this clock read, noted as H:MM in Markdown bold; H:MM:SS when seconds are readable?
**5:09**
